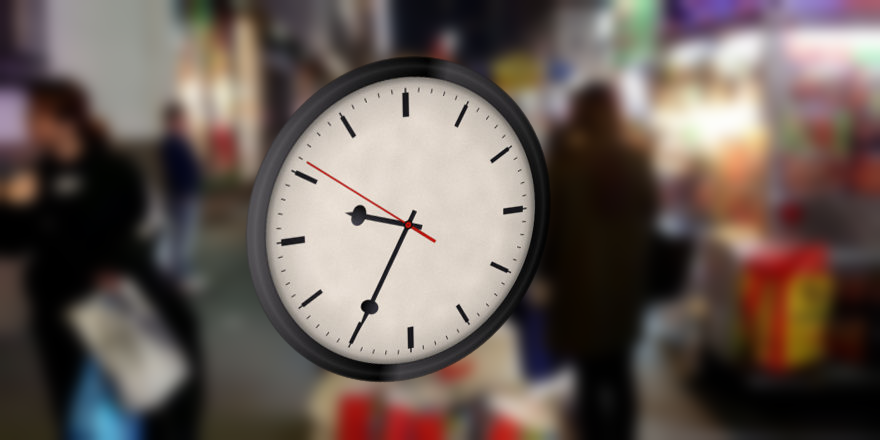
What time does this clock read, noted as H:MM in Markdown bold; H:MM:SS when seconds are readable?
**9:34:51**
